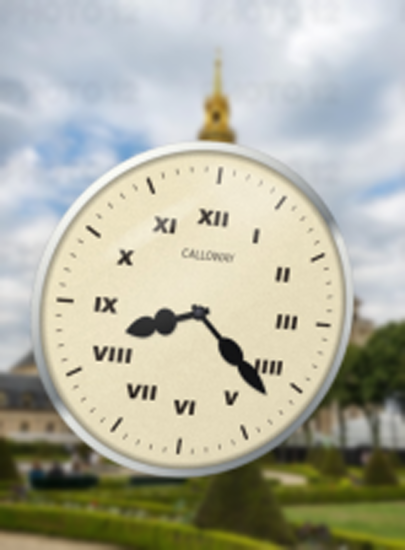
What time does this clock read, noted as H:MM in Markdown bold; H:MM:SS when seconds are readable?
**8:22**
